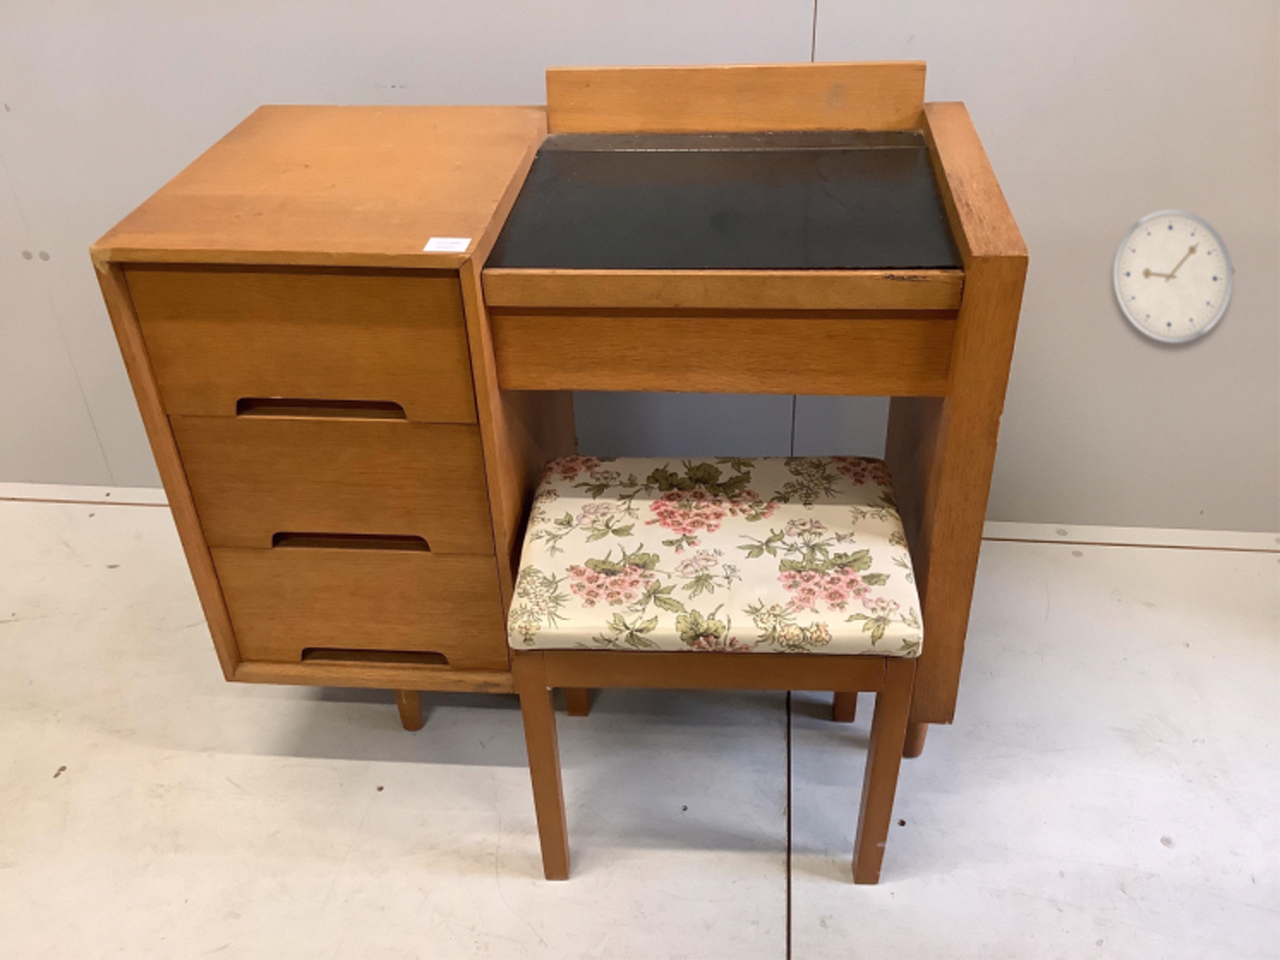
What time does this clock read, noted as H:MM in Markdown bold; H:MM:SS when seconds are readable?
**9:07**
